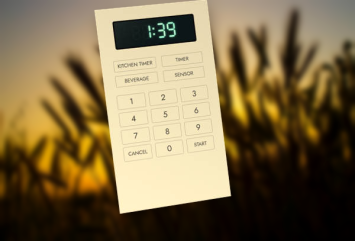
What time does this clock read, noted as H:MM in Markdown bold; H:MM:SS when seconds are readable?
**1:39**
